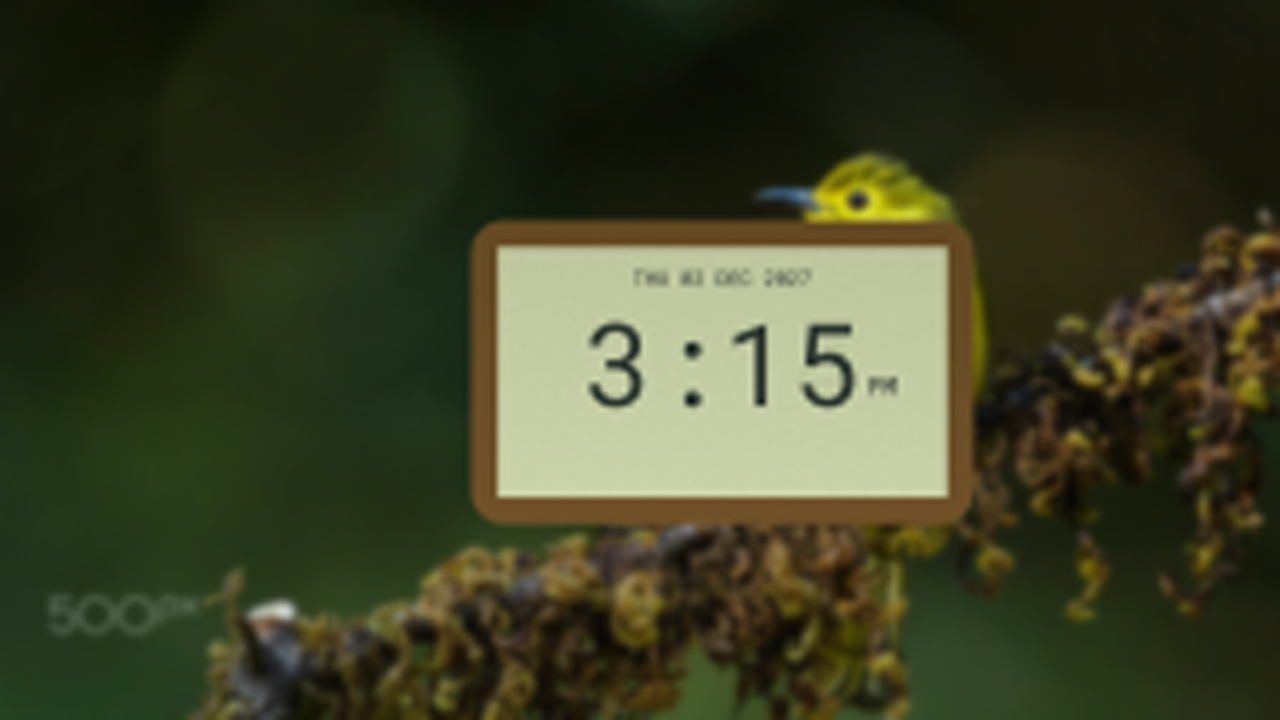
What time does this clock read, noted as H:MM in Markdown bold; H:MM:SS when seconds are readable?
**3:15**
